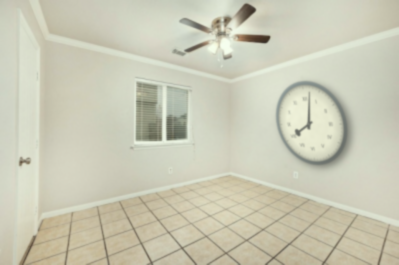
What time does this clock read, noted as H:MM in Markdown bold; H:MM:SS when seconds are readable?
**8:02**
